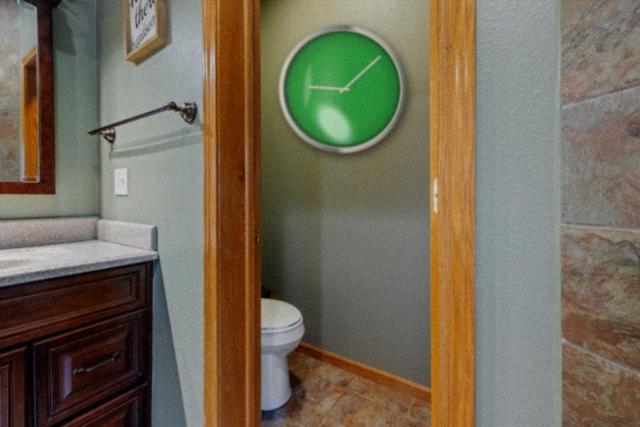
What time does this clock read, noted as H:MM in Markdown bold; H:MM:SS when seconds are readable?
**9:08**
